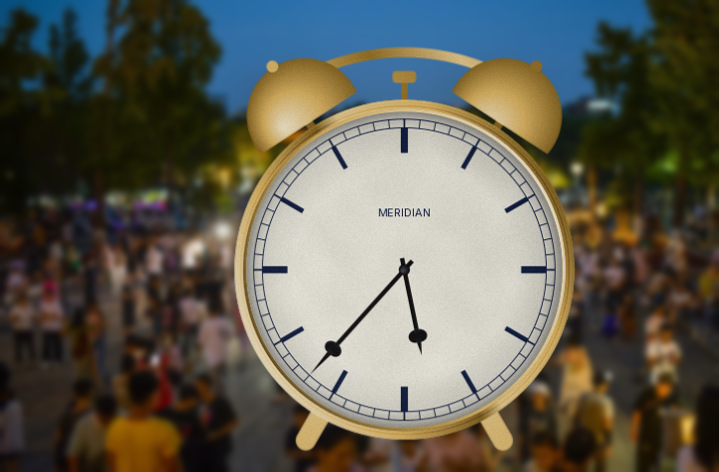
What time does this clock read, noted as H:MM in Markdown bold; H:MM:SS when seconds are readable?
**5:37**
